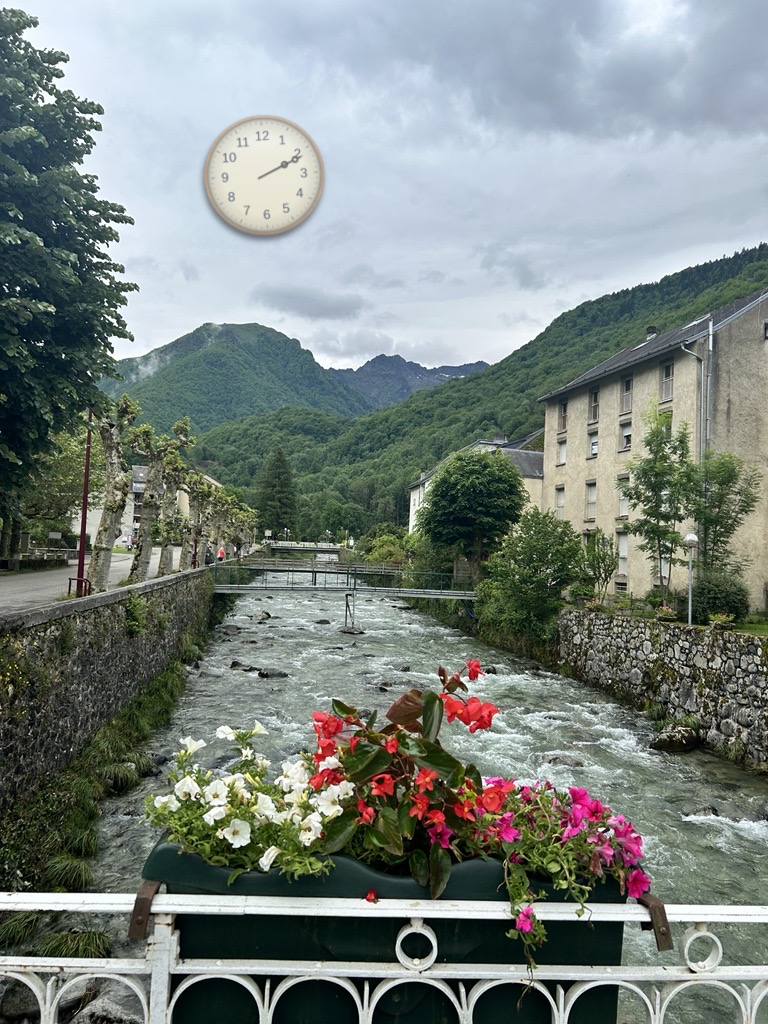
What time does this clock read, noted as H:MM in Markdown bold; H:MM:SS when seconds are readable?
**2:11**
